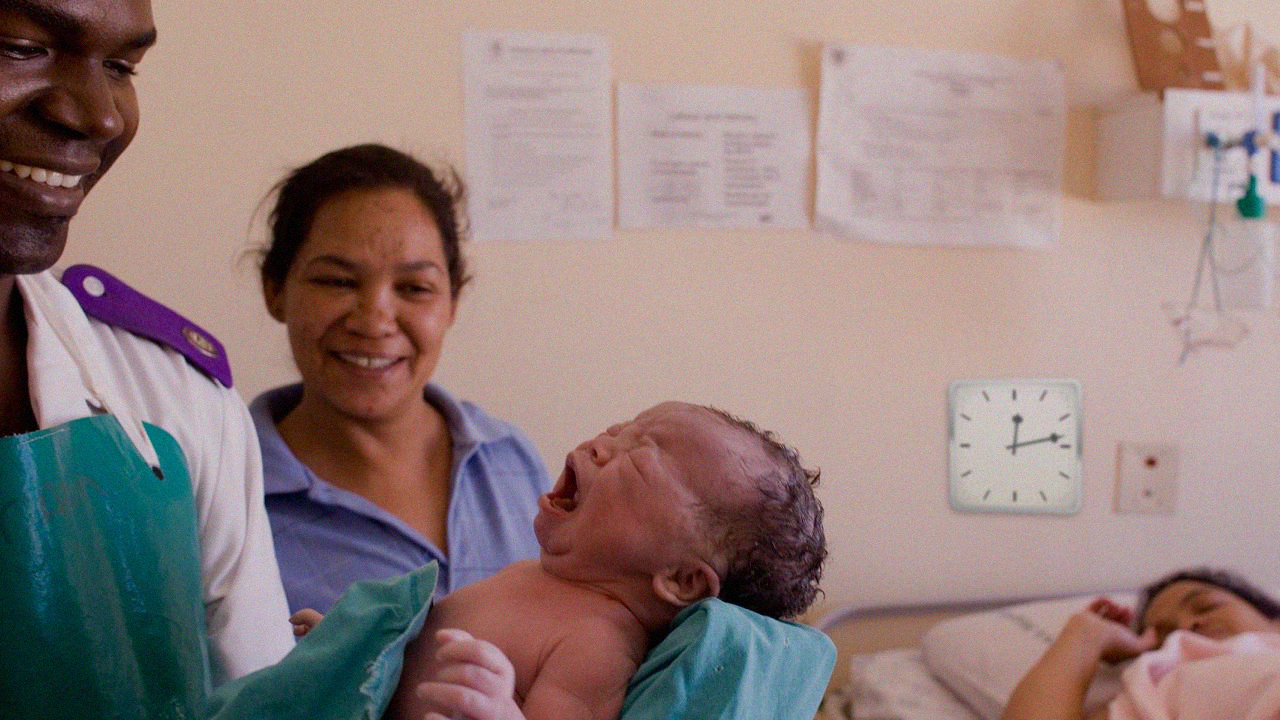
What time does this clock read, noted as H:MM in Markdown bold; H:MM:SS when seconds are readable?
**12:13**
